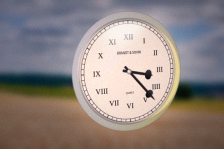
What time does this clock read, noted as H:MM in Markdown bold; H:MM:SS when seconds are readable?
**3:23**
